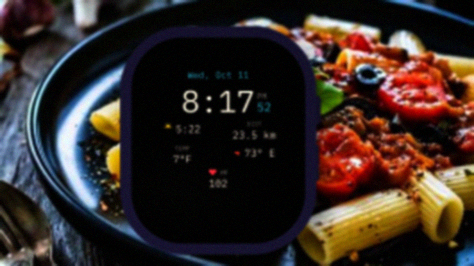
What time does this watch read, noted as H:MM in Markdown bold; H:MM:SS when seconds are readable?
**8:17**
